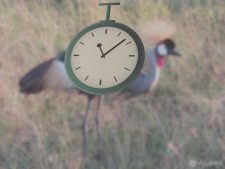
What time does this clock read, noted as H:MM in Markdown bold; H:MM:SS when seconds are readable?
**11:08**
